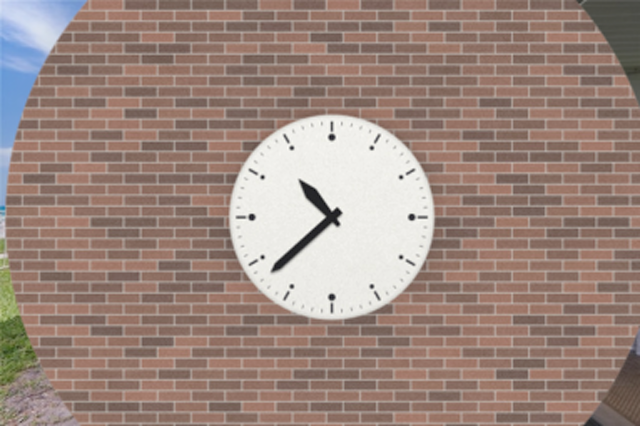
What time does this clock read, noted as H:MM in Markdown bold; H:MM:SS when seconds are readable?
**10:38**
